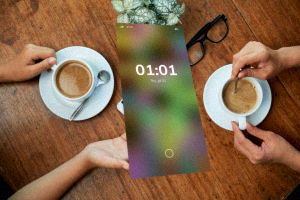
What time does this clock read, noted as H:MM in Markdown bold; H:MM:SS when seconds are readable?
**1:01**
